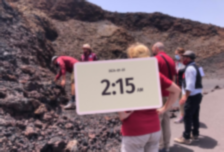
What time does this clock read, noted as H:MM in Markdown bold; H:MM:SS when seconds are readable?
**2:15**
